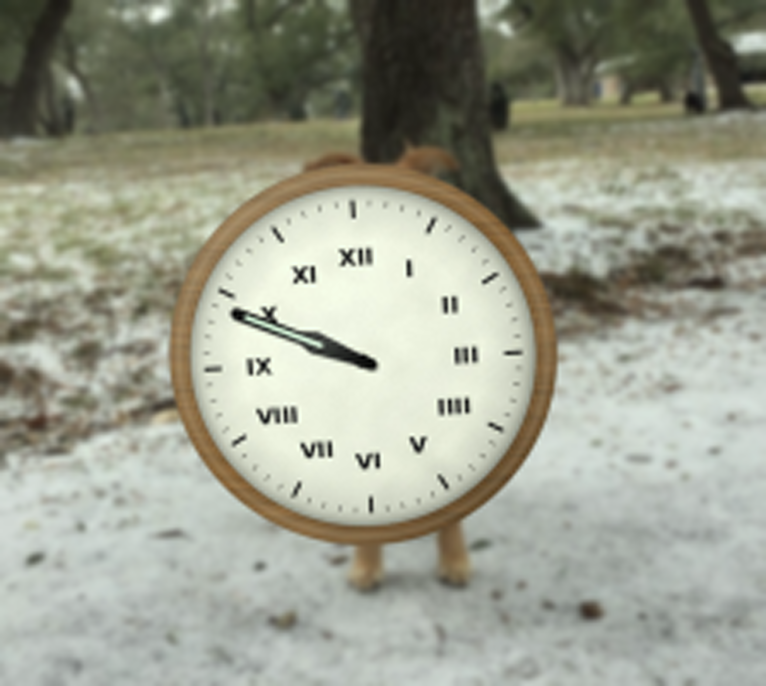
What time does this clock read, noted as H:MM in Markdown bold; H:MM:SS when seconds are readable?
**9:49**
